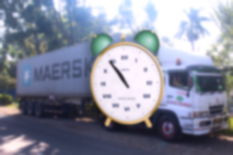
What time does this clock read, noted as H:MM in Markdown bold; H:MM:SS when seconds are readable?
**10:54**
